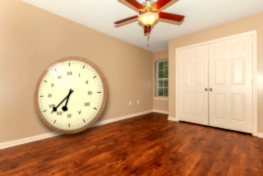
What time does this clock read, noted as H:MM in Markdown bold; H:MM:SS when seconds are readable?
**6:38**
